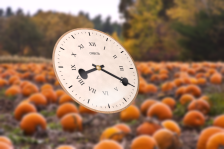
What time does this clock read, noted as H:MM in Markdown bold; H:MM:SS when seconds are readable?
**8:20**
